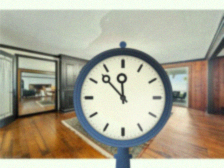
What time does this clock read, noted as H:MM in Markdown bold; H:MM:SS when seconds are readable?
**11:53**
